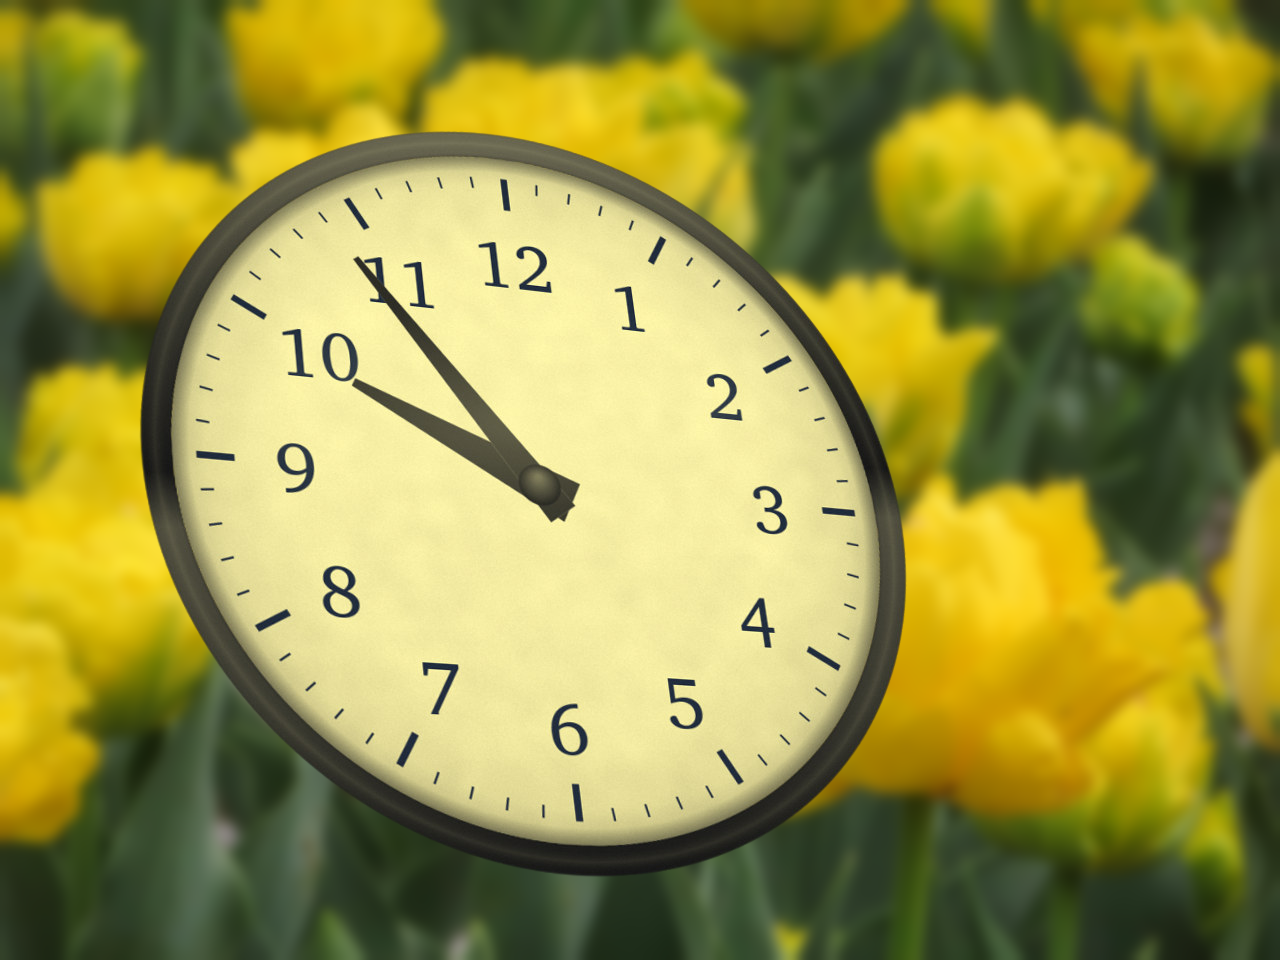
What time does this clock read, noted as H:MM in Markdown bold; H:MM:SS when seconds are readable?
**9:54**
